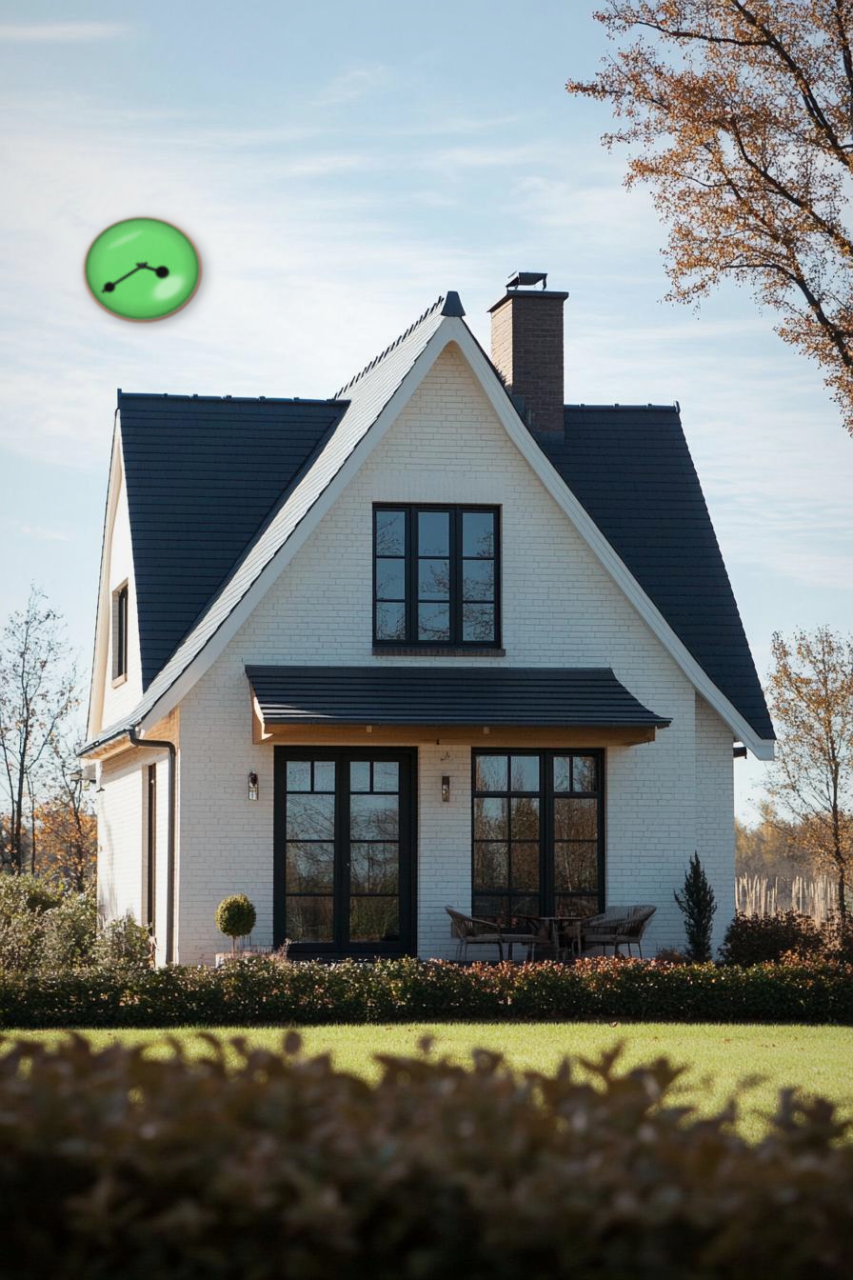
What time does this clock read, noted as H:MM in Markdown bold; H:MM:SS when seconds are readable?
**3:39**
